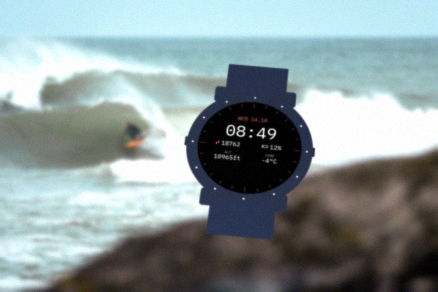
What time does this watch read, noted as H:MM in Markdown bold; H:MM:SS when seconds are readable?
**8:49**
